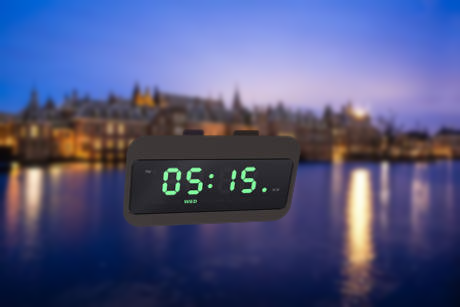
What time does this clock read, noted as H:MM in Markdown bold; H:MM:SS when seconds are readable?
**5:15**
